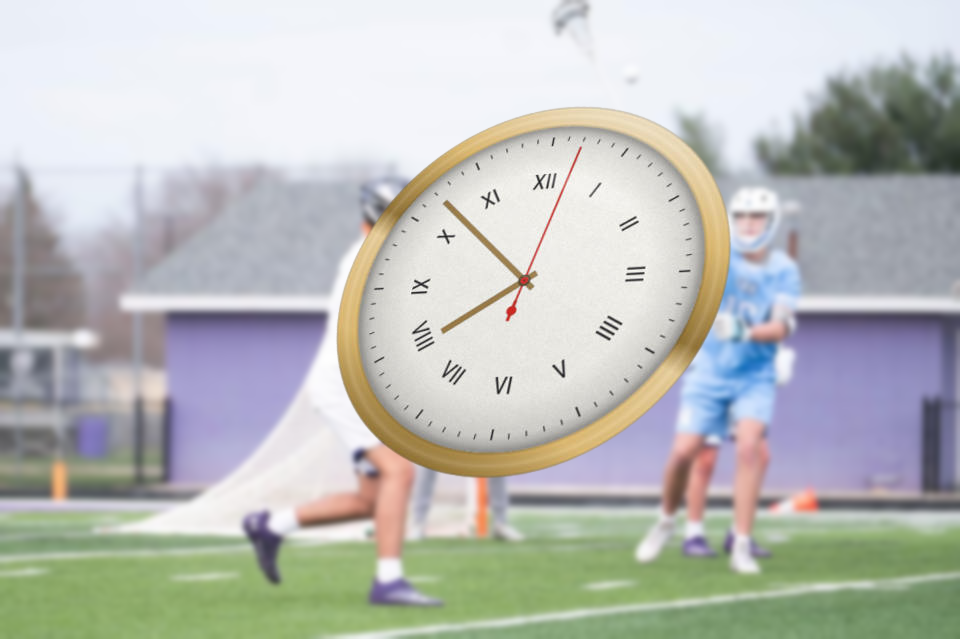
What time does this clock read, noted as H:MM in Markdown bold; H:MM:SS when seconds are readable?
**7:52:02**
